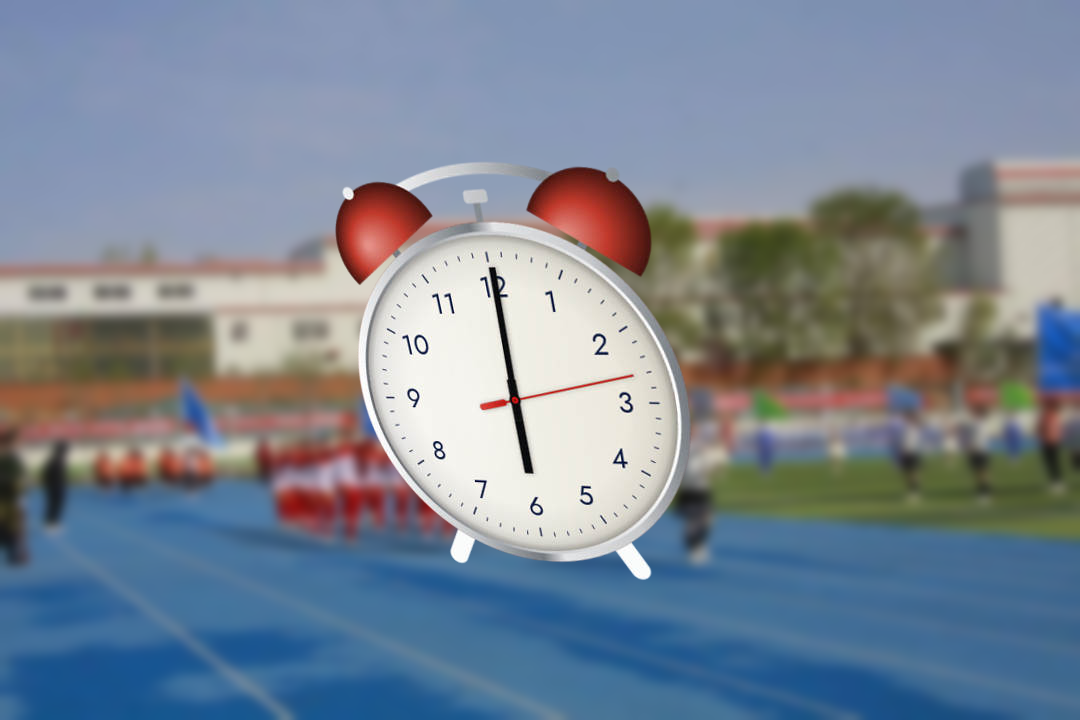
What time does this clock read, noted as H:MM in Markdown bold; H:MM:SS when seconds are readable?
**6:00:13**
